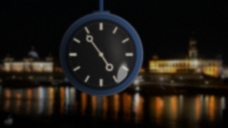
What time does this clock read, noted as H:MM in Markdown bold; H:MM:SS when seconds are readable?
**4:54**
